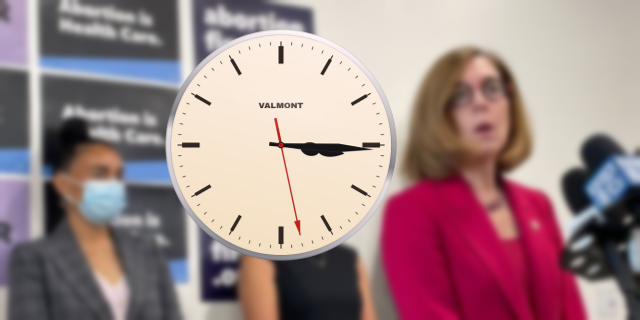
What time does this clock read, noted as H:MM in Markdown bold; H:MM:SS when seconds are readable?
**3:15:28**
